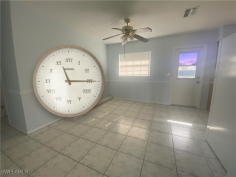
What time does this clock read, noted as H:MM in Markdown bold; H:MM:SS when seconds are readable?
**11:15**
